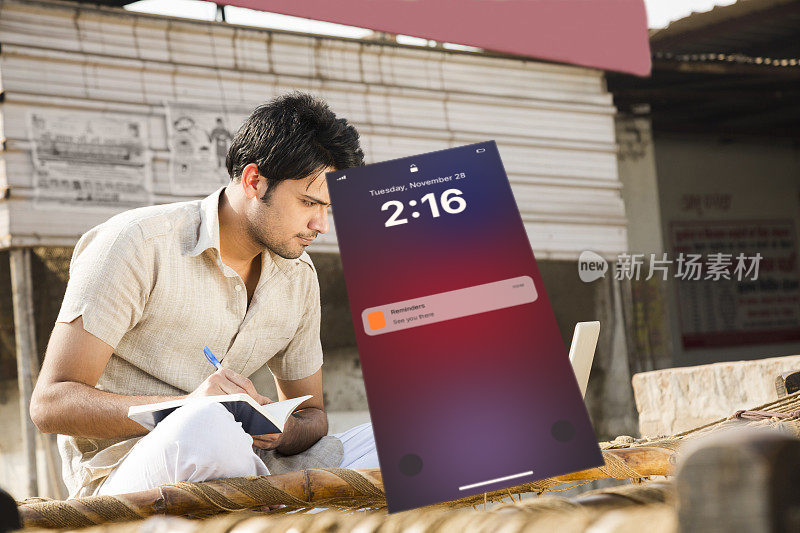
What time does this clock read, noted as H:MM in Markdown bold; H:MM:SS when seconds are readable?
**2:16**
